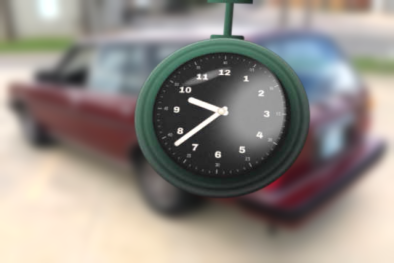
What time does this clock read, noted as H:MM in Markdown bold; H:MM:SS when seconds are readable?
**9:38**
